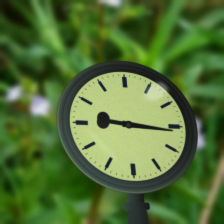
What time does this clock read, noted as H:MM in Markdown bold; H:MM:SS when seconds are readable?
**9:16**
